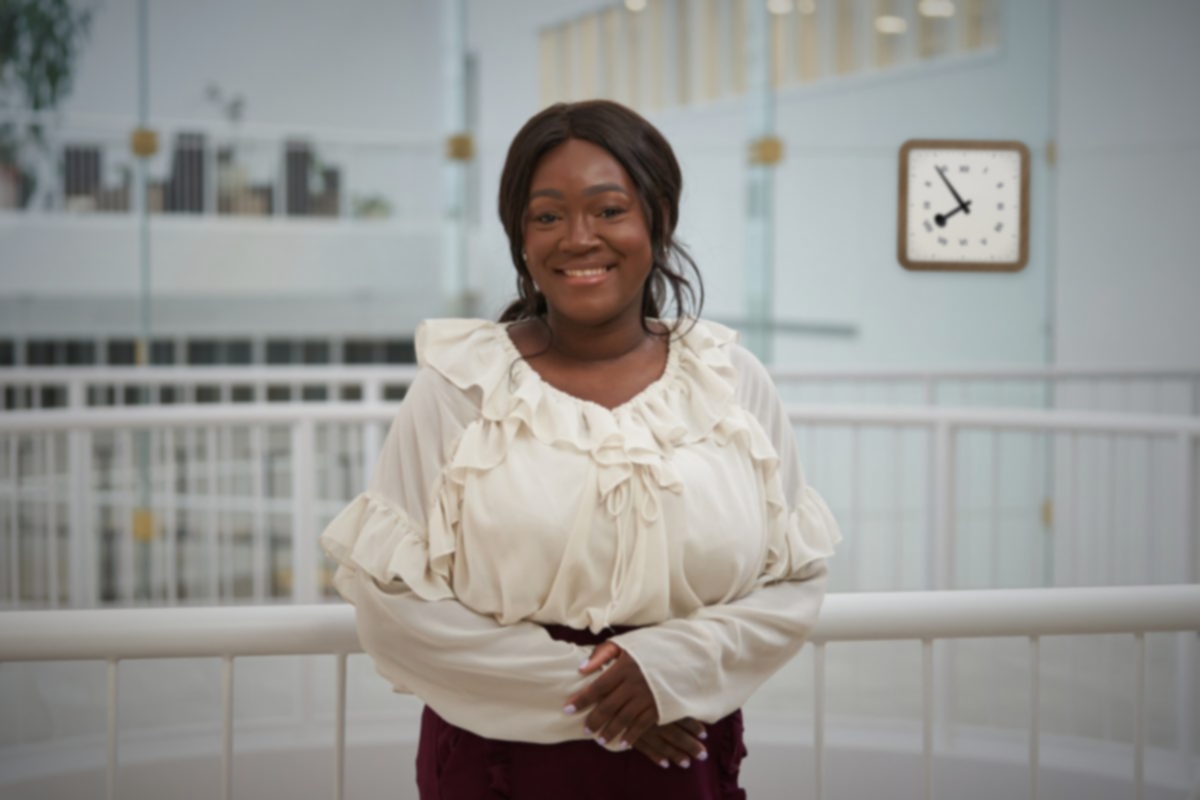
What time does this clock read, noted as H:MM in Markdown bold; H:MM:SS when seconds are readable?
**7:54**
